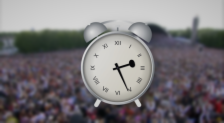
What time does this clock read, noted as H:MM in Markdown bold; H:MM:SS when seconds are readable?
**2:26**
